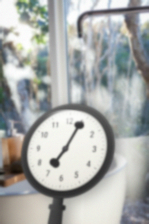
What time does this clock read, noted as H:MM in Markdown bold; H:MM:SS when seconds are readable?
**7:04**
